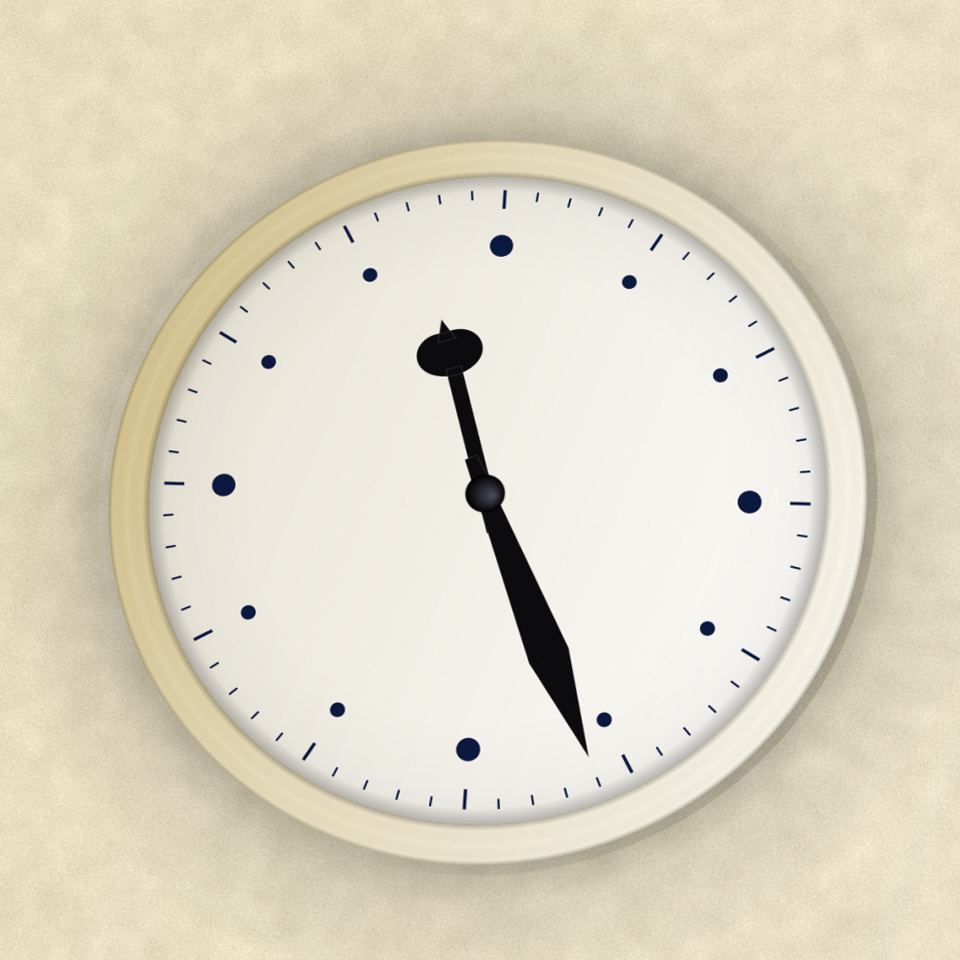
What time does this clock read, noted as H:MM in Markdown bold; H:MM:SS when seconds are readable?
**11:26**
